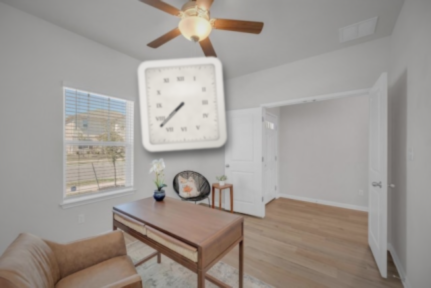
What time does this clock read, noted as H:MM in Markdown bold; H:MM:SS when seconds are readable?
**7:38**
